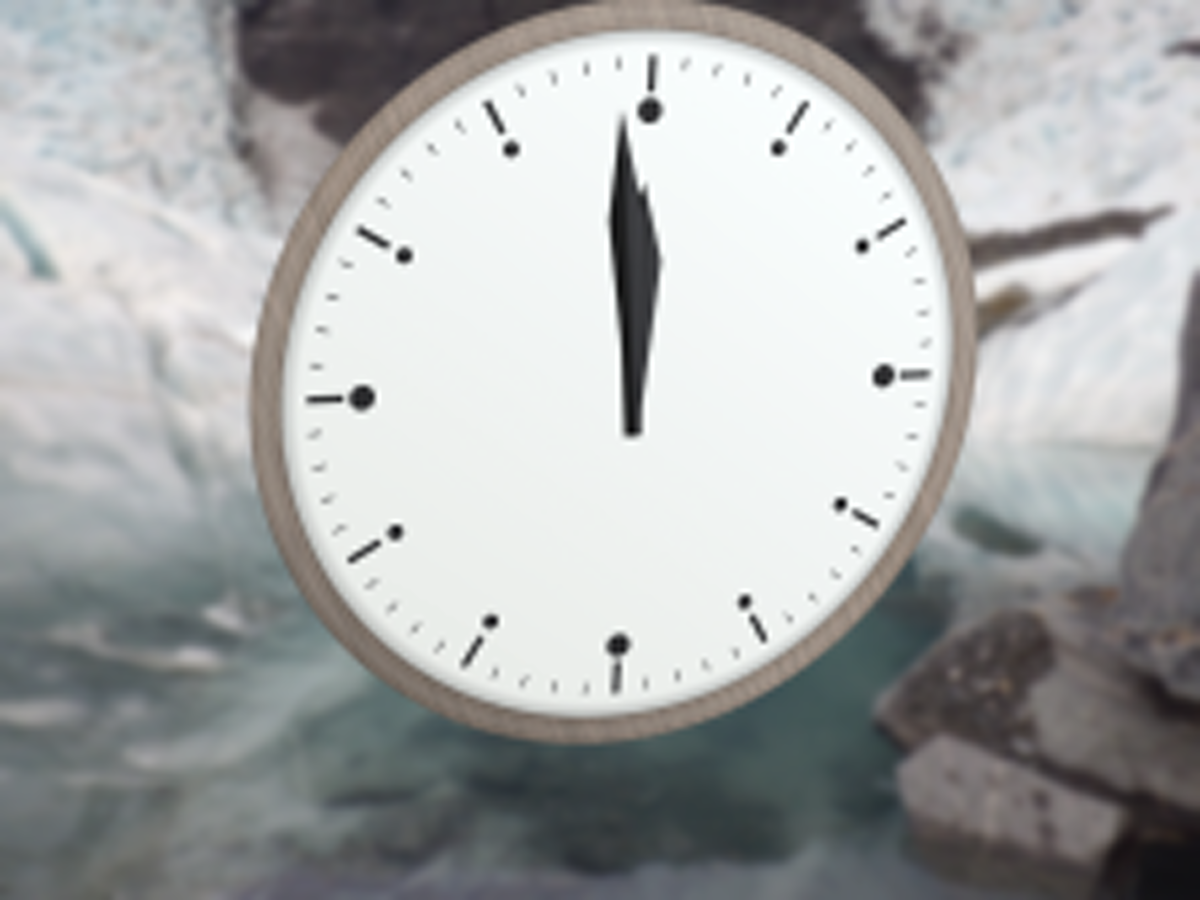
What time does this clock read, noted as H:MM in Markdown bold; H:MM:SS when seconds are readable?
**11:59**
